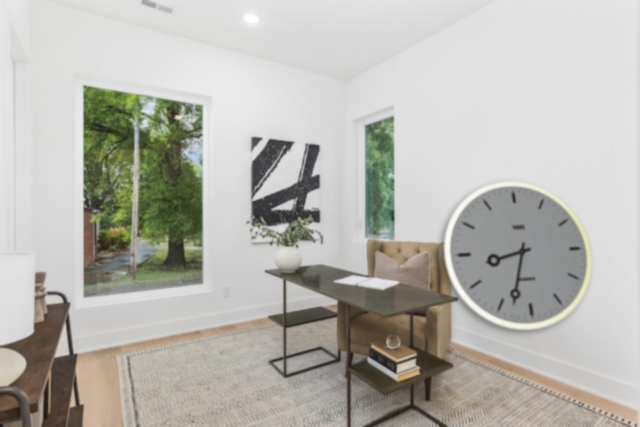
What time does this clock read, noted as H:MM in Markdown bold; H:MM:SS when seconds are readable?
**8:33**
